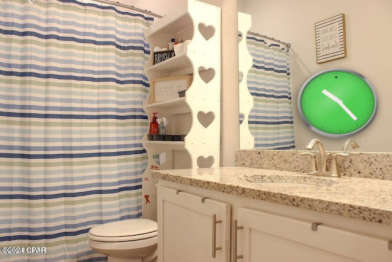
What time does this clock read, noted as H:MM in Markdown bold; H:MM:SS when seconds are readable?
**10:24**
